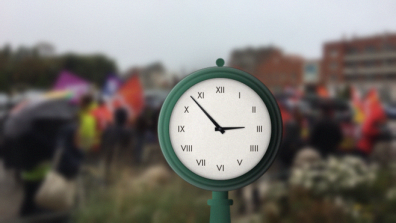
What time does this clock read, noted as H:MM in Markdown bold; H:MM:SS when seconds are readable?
**2:53**
